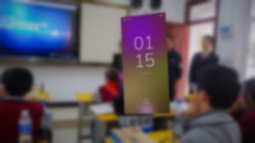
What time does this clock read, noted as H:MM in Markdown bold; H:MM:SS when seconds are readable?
**1:15**
